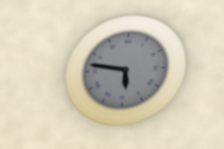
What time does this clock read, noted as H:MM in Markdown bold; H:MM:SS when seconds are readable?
**5:47**
